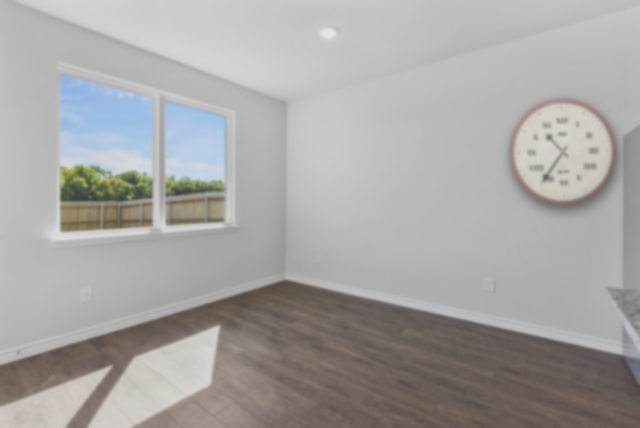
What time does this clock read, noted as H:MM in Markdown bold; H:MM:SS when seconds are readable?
**10:36**
